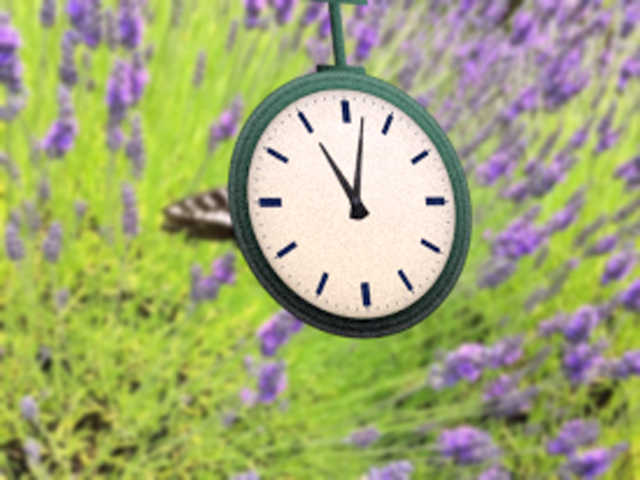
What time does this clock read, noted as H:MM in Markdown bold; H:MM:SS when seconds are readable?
**11:02**
